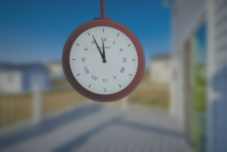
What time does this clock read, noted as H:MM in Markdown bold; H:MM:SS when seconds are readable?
**11:56**
